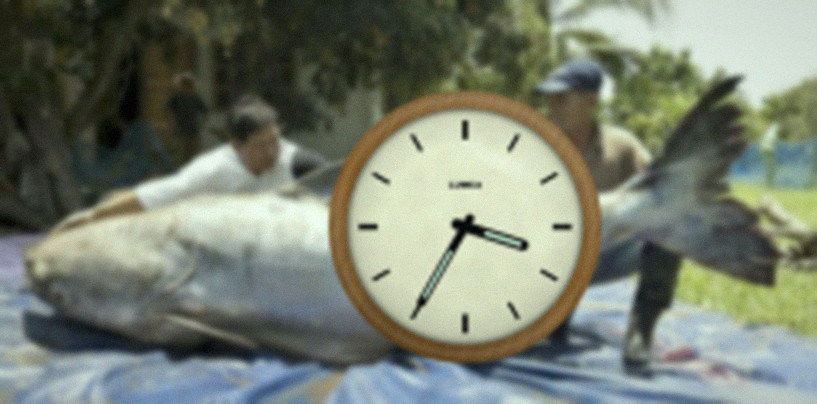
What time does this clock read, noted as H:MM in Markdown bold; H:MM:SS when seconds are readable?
**3:35**
